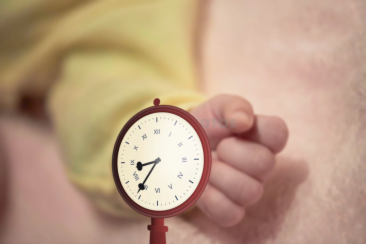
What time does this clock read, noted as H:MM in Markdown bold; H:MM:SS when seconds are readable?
**8:36**
